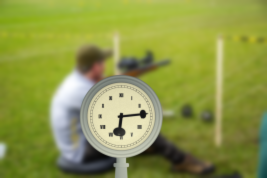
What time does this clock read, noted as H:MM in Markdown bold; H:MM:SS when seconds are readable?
**6:14**
